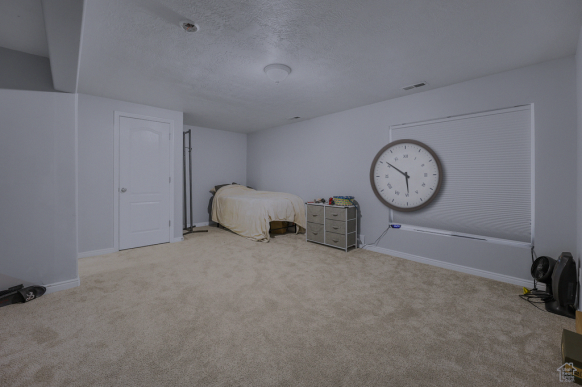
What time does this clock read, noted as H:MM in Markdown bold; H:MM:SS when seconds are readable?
**5:51**
